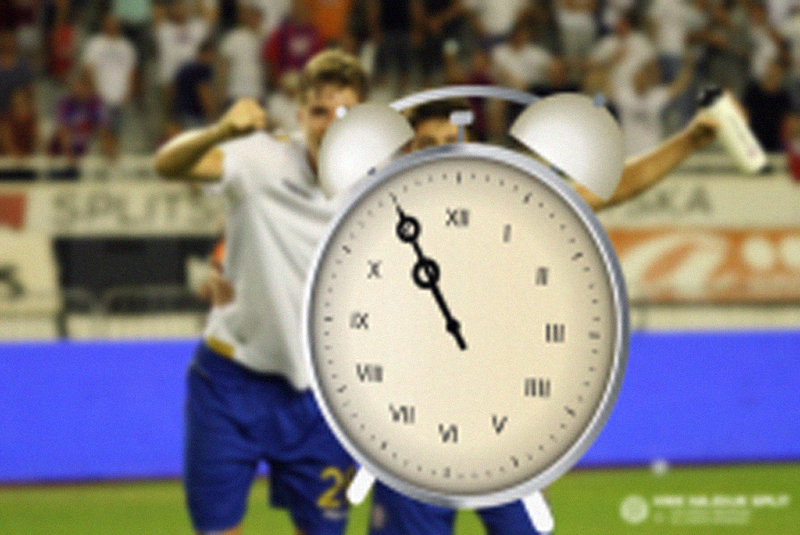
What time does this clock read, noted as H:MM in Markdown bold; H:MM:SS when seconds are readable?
**10:55**
